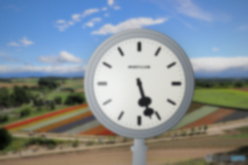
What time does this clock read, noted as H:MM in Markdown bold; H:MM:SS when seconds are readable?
**5:27**
